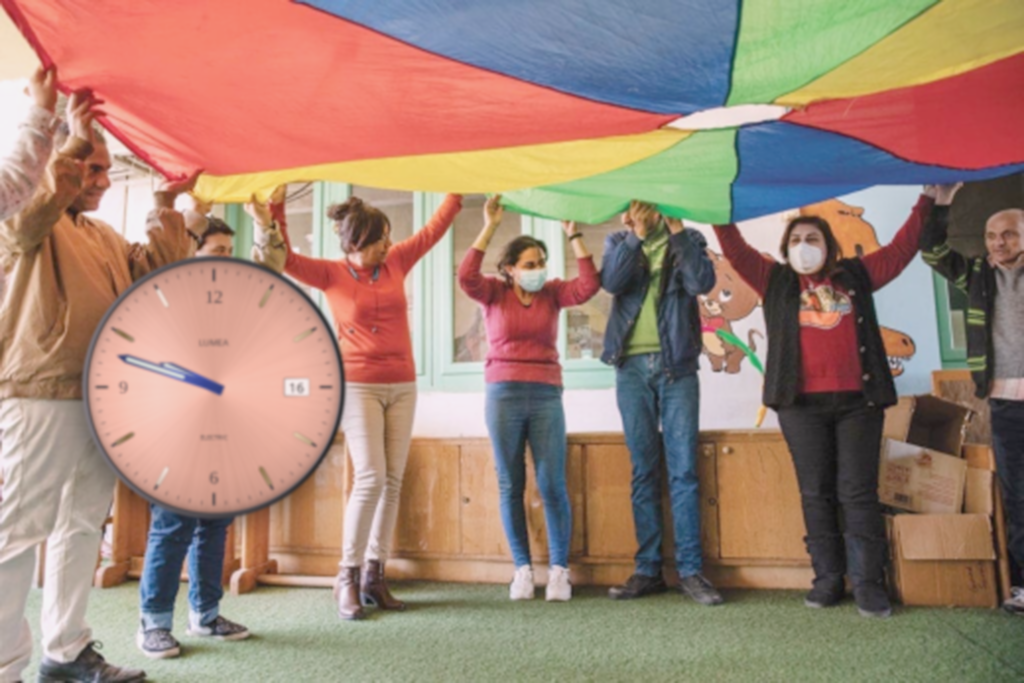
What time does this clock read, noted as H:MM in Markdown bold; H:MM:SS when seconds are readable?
**9:48**
